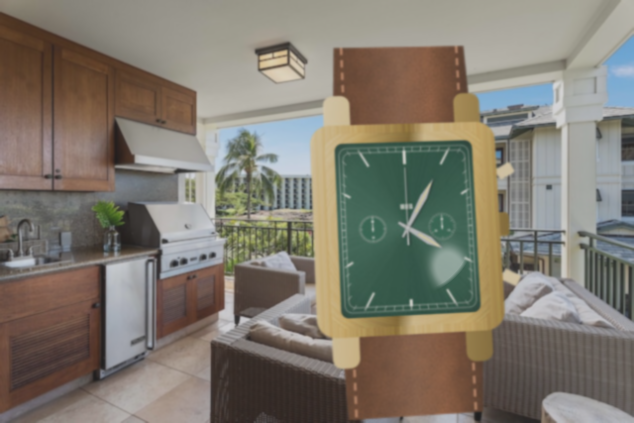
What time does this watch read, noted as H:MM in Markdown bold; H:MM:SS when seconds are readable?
**4:05**
